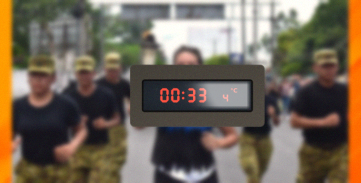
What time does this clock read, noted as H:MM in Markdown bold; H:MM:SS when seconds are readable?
**0:33**
